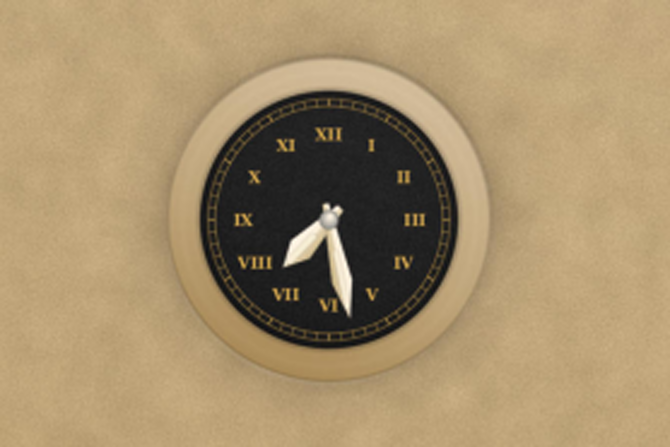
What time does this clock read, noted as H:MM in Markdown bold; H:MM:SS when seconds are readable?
**7:28**
